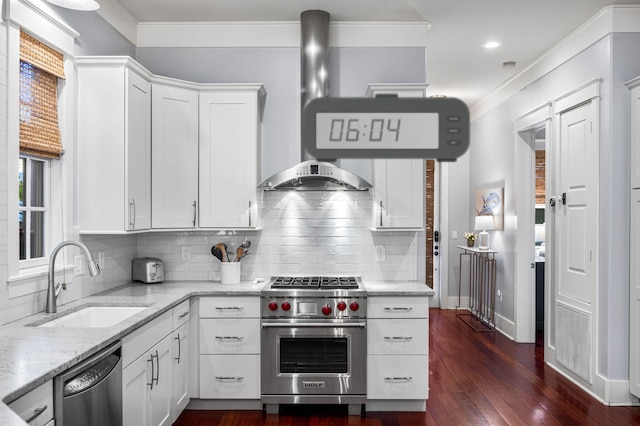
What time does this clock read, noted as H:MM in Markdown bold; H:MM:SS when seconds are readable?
**6:04**
